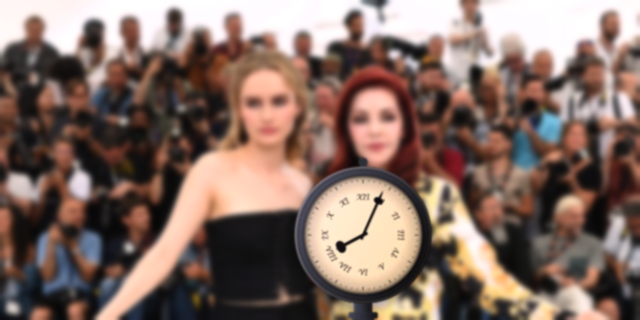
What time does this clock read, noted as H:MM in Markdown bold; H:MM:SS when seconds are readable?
**8:04**
